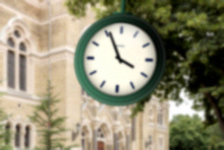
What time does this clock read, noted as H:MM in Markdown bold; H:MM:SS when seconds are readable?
**3:56**
